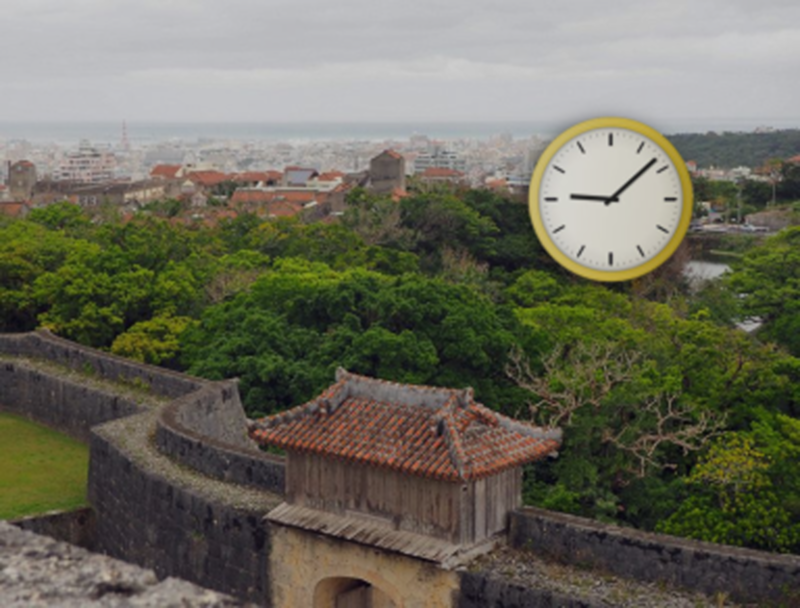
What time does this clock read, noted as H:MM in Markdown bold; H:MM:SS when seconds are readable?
**9:08**
